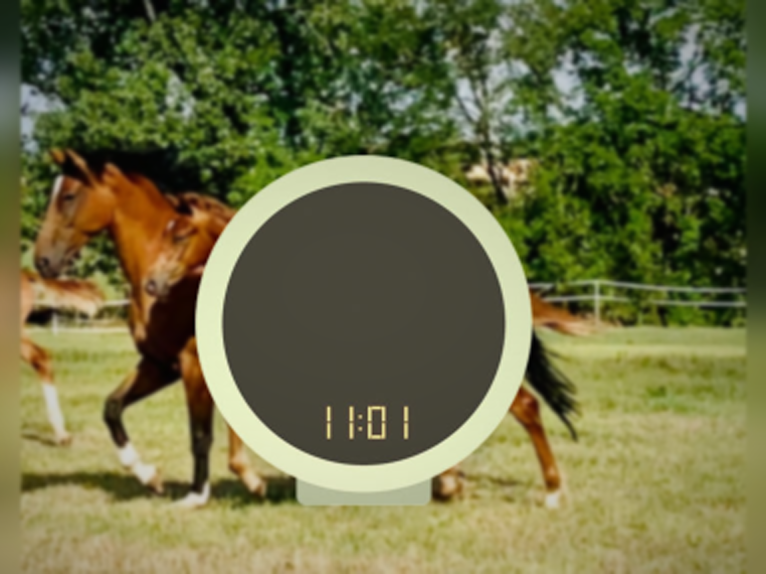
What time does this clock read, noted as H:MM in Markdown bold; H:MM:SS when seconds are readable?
**11:01**
